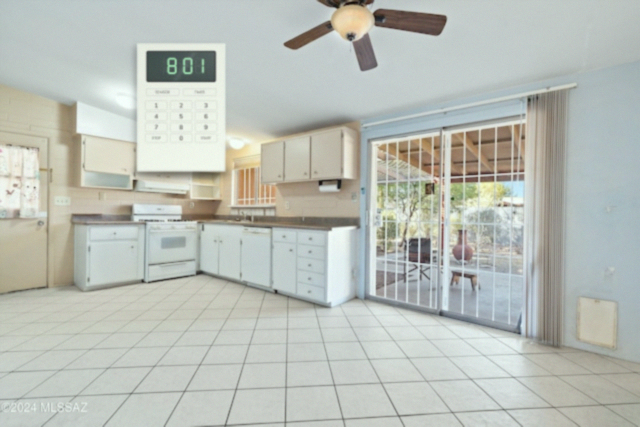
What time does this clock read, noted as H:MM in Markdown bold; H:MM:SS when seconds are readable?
**8:01**
